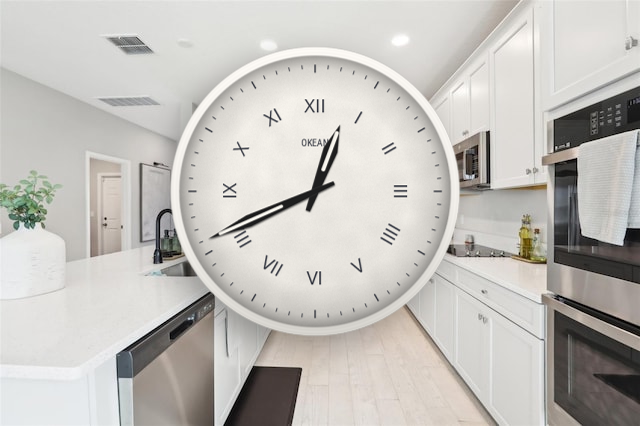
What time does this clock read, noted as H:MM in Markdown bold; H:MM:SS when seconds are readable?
**12:41**
